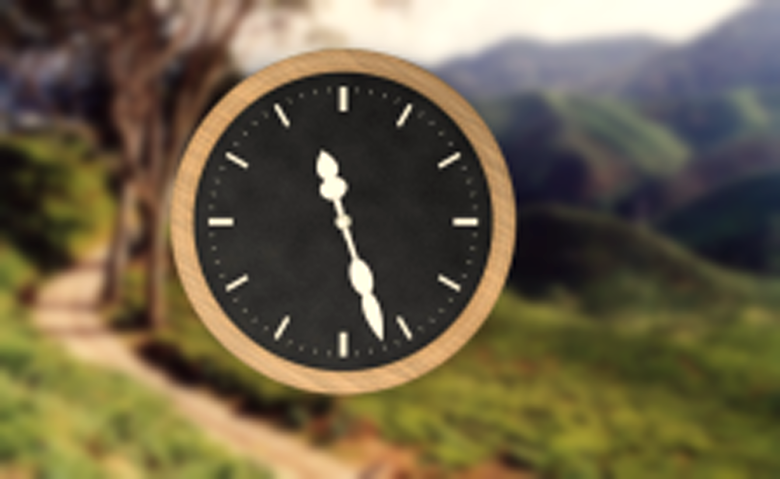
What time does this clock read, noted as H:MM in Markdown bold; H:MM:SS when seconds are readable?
**11:27**
